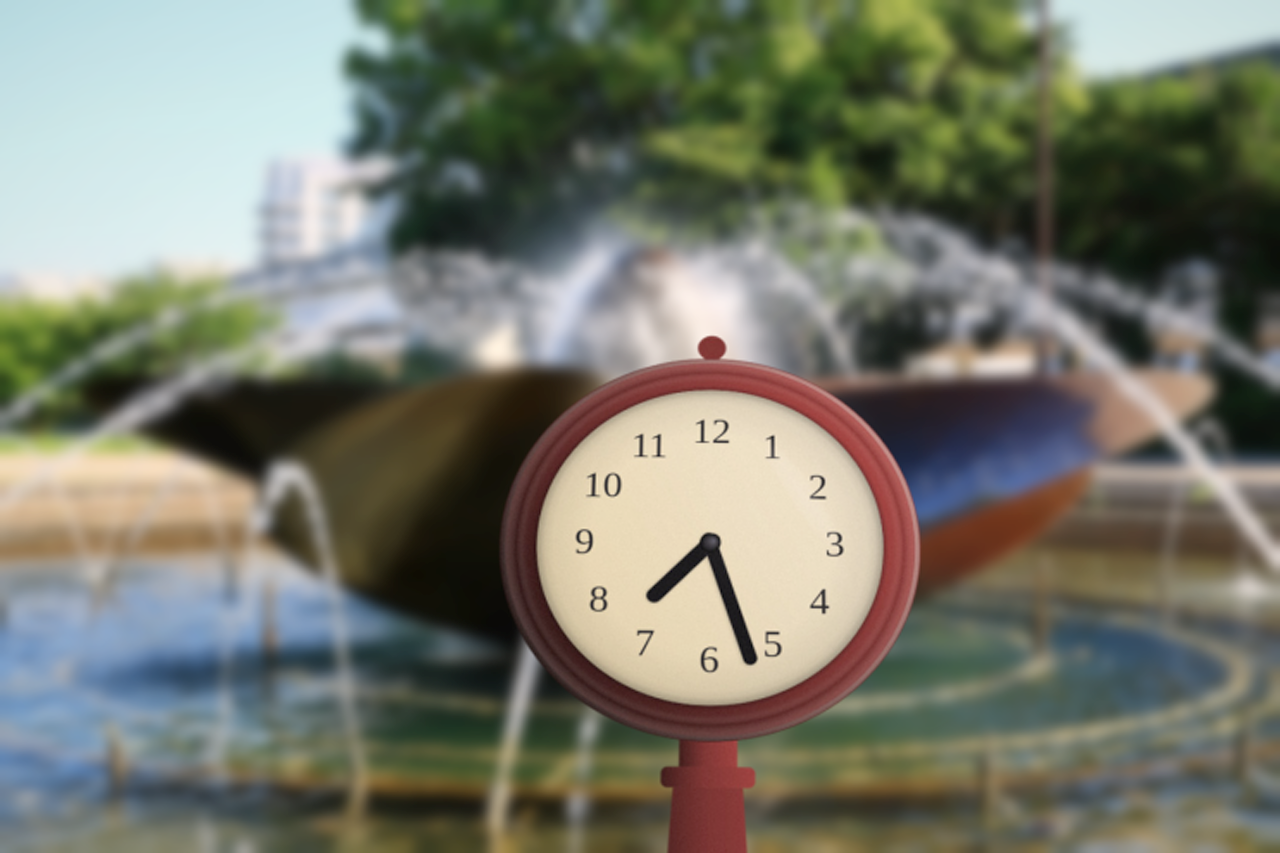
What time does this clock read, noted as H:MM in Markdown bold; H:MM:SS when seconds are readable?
**7:27**
